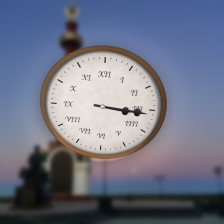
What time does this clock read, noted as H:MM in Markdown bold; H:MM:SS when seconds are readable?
**3:16**
